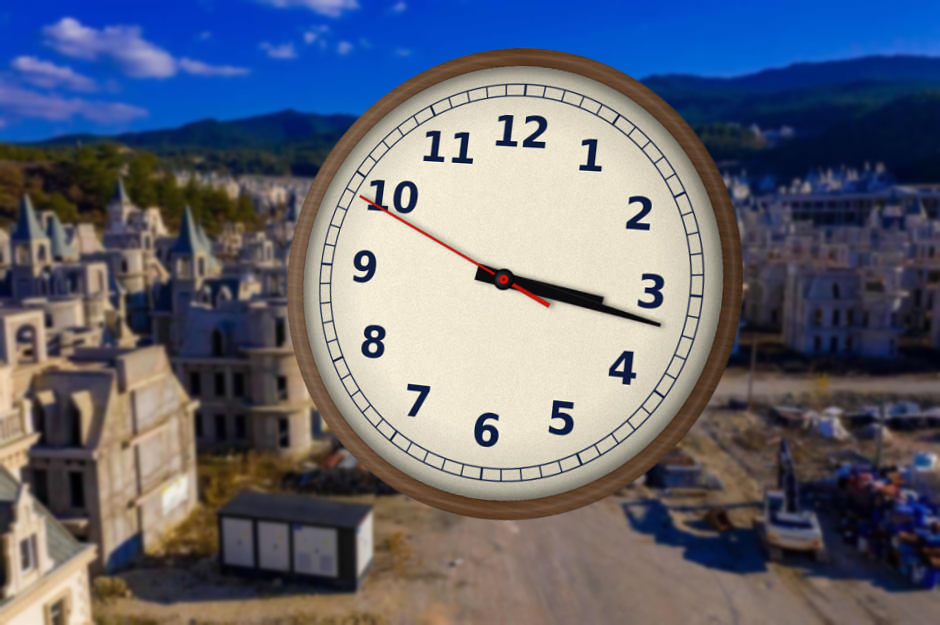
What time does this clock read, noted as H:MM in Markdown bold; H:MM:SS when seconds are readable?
**3:16:49**
